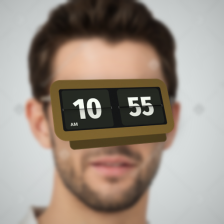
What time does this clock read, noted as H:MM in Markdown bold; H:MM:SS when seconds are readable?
**10:55**
